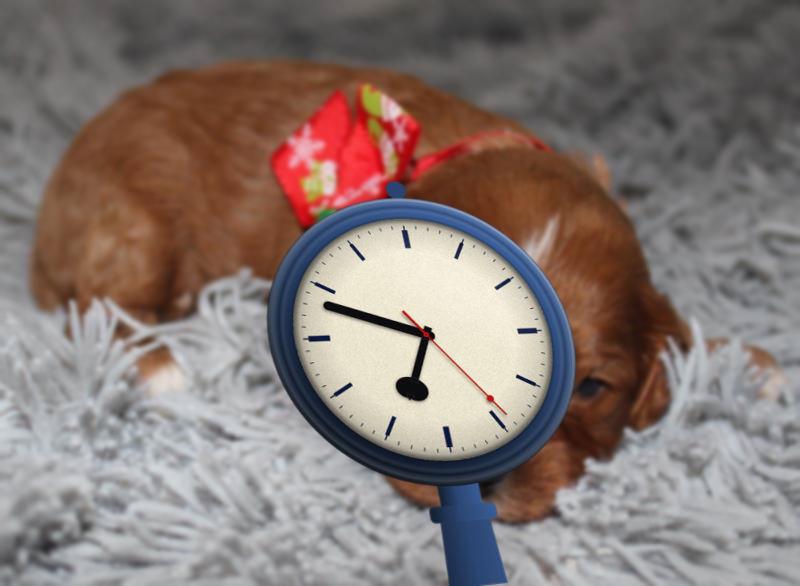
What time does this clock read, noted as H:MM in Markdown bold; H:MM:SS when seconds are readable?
**6:48:24**
